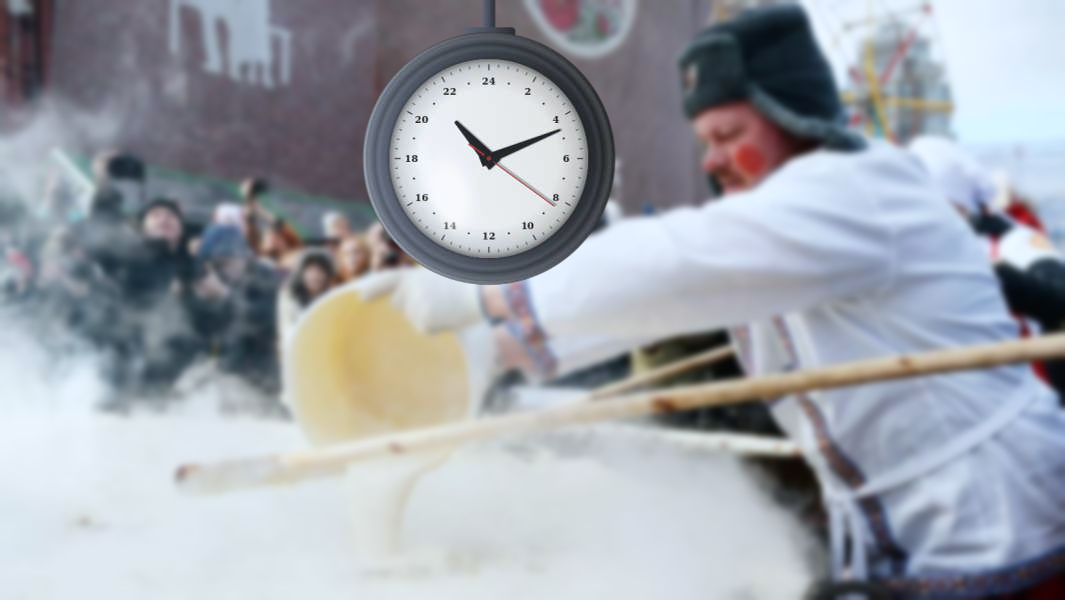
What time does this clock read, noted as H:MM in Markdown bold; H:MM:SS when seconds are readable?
**21:11:21**
